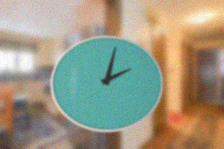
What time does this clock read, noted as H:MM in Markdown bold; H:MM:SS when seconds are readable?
**2:02**
